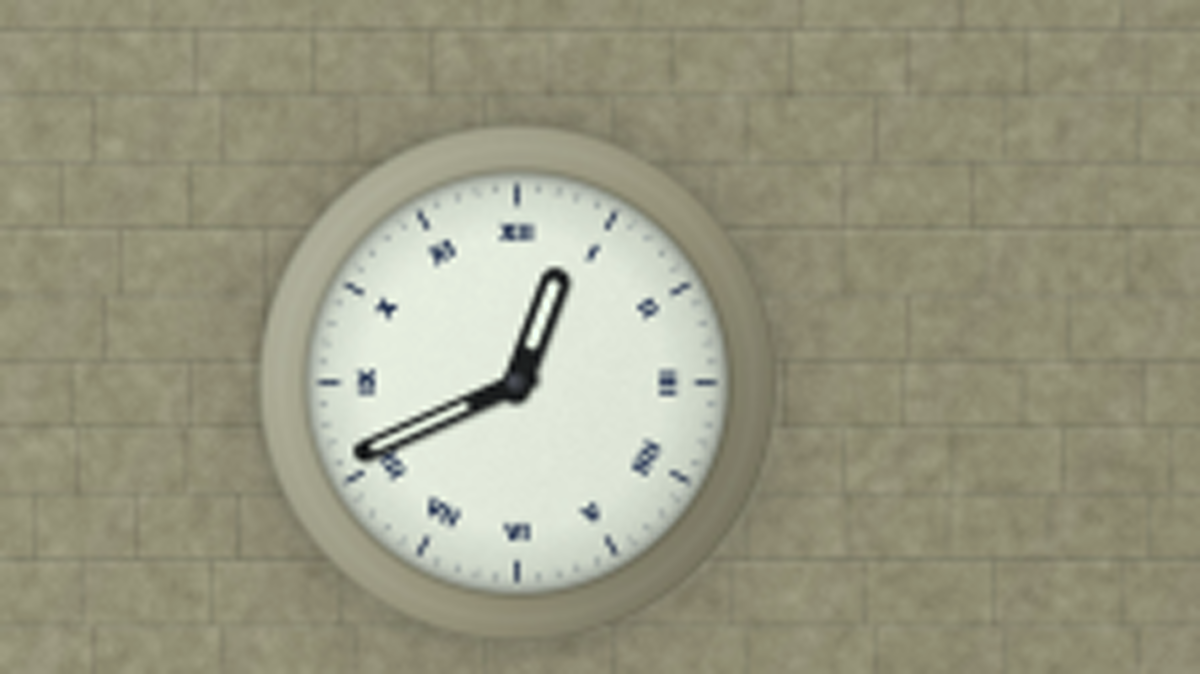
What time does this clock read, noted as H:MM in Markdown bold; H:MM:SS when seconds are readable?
**12:41**
